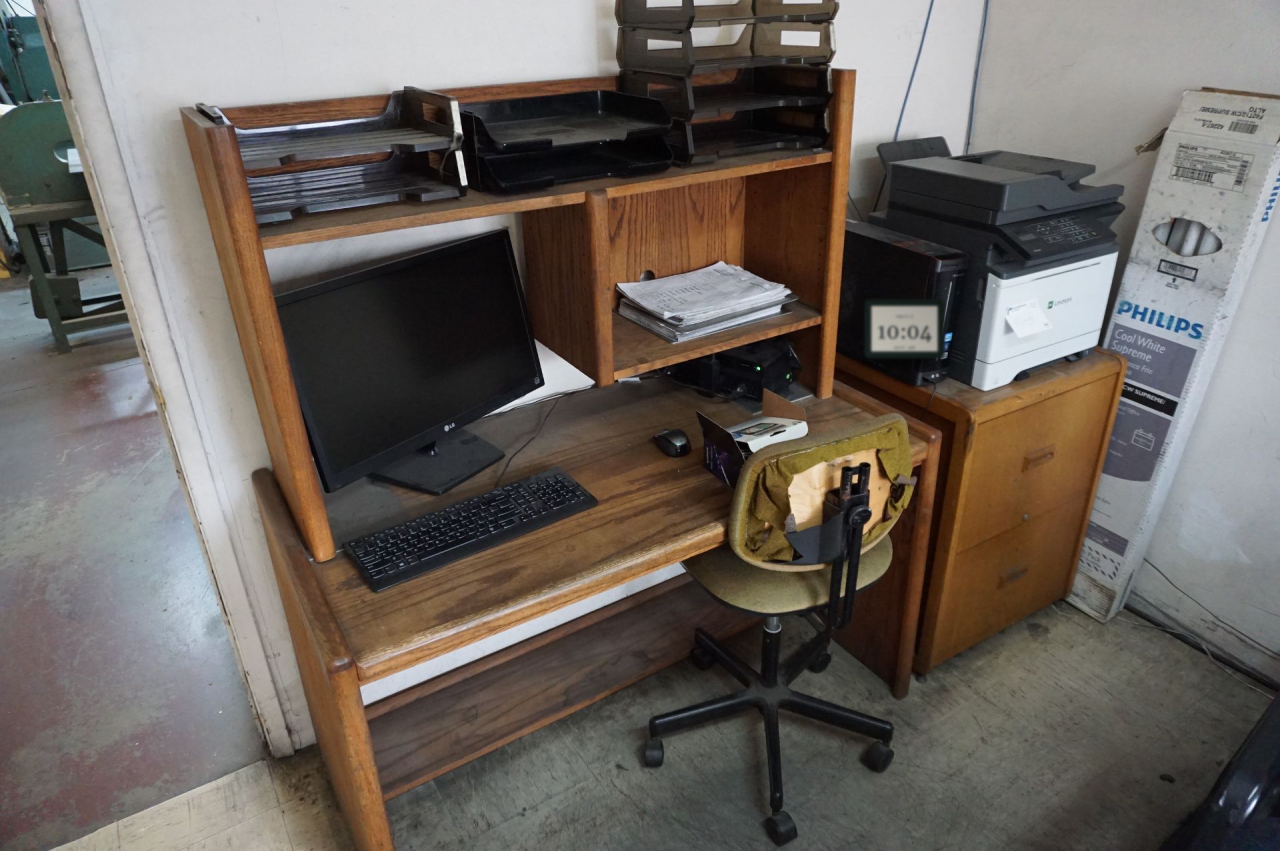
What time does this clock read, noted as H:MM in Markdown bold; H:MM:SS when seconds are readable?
**10:04**
